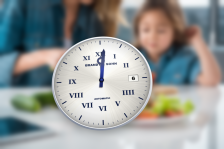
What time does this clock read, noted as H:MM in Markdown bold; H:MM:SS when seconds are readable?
**12:01**
